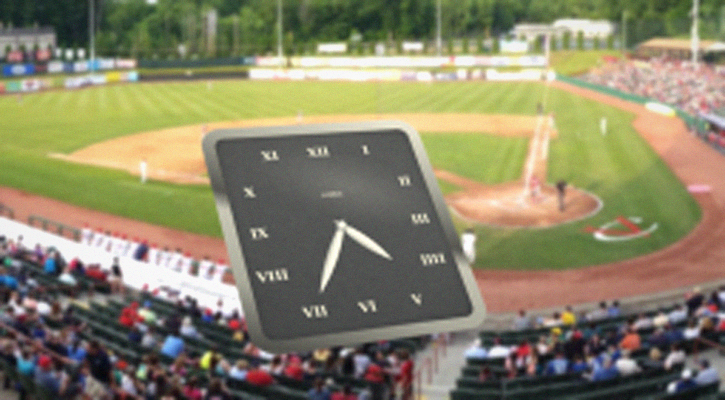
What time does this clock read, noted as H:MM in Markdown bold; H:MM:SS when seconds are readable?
**4:35**
